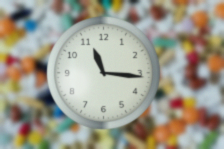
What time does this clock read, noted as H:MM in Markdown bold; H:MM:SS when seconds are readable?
**11:16**
